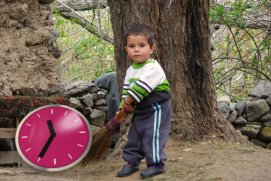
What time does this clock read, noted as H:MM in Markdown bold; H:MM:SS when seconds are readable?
**11:35**
